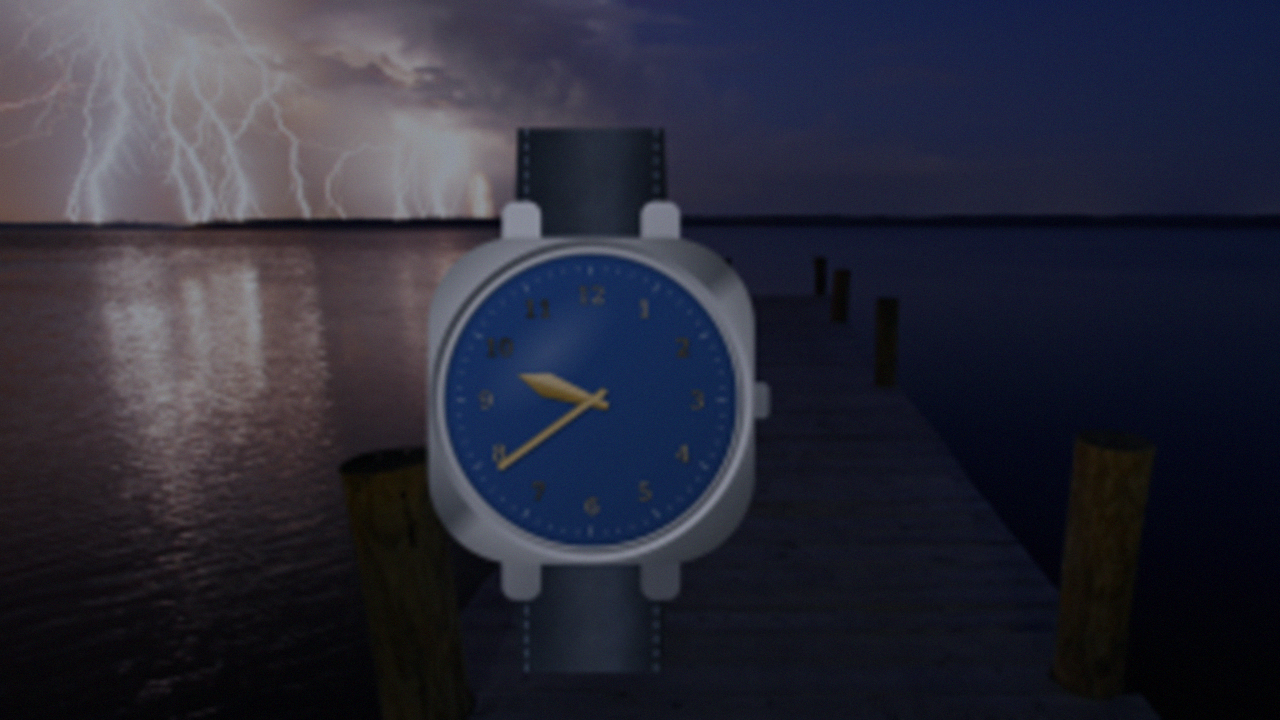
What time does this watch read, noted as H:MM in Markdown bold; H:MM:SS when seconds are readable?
**9:39**
